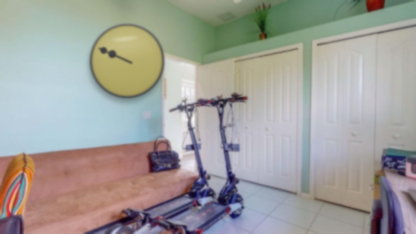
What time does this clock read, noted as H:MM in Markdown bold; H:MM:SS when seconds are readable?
**9:49**
